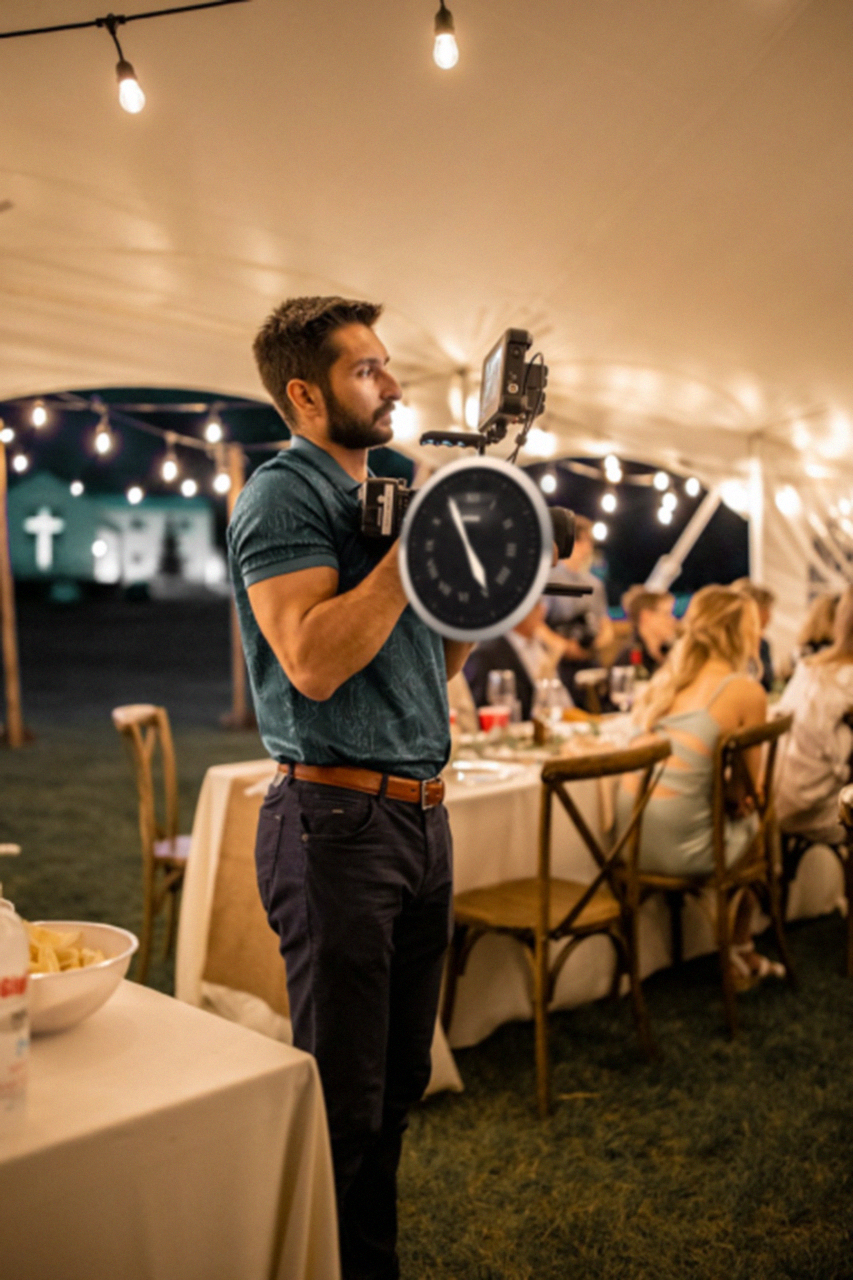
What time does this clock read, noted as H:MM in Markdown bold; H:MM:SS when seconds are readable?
**4:55**
